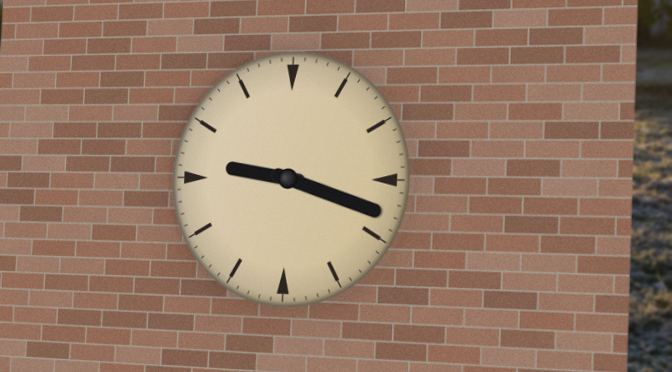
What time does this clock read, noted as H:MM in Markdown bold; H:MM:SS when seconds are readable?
**9:18**
